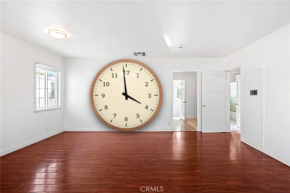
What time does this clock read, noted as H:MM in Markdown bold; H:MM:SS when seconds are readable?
**3:59**
